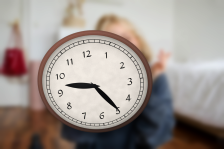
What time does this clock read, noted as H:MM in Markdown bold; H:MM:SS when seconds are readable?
**9:25**
